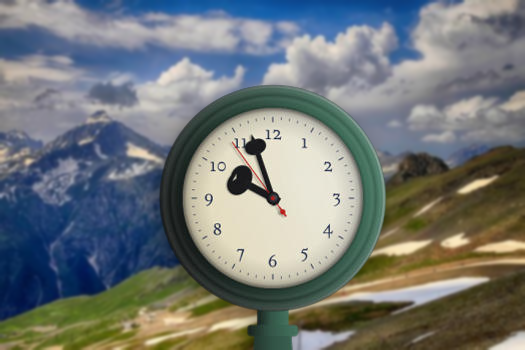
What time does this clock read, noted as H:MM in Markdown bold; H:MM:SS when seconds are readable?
**9:56:54**
